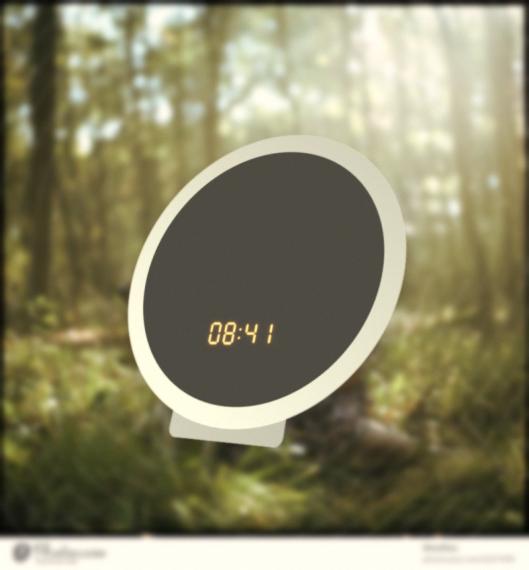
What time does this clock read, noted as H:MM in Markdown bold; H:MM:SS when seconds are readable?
**8:41**
